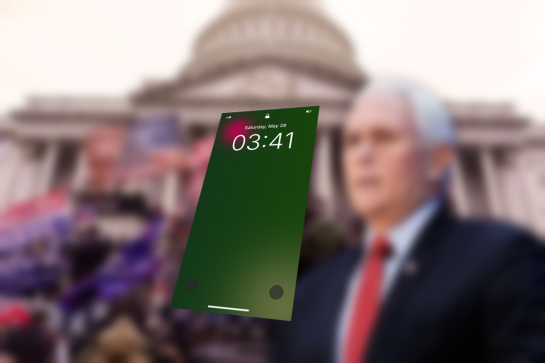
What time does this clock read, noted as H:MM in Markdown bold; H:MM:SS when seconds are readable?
**3:41**
